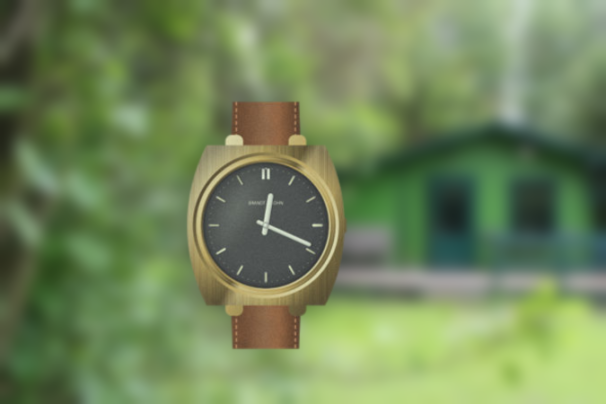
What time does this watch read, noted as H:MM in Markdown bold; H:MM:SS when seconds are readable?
**12:19**
